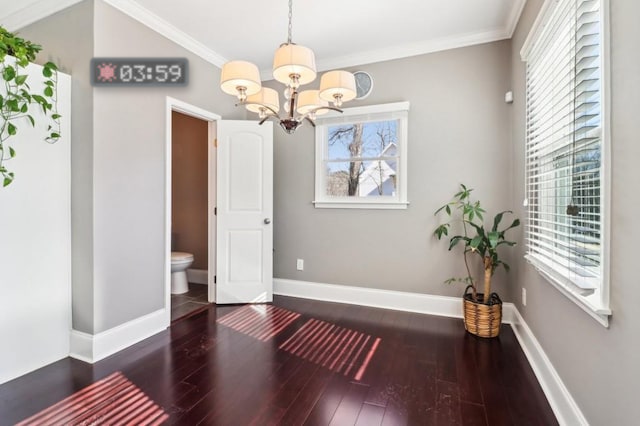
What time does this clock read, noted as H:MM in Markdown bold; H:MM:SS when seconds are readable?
**3:59**
